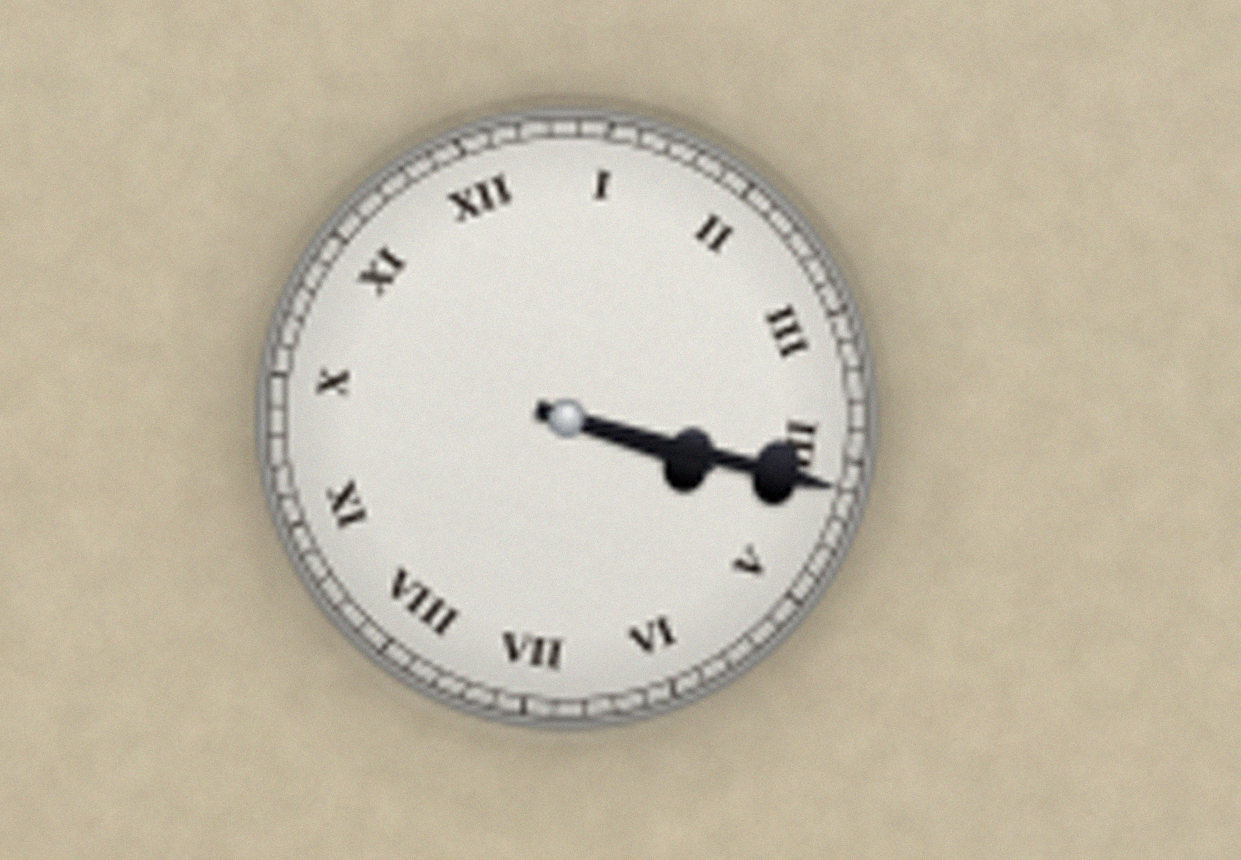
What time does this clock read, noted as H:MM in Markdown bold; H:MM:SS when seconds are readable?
**4:21**
